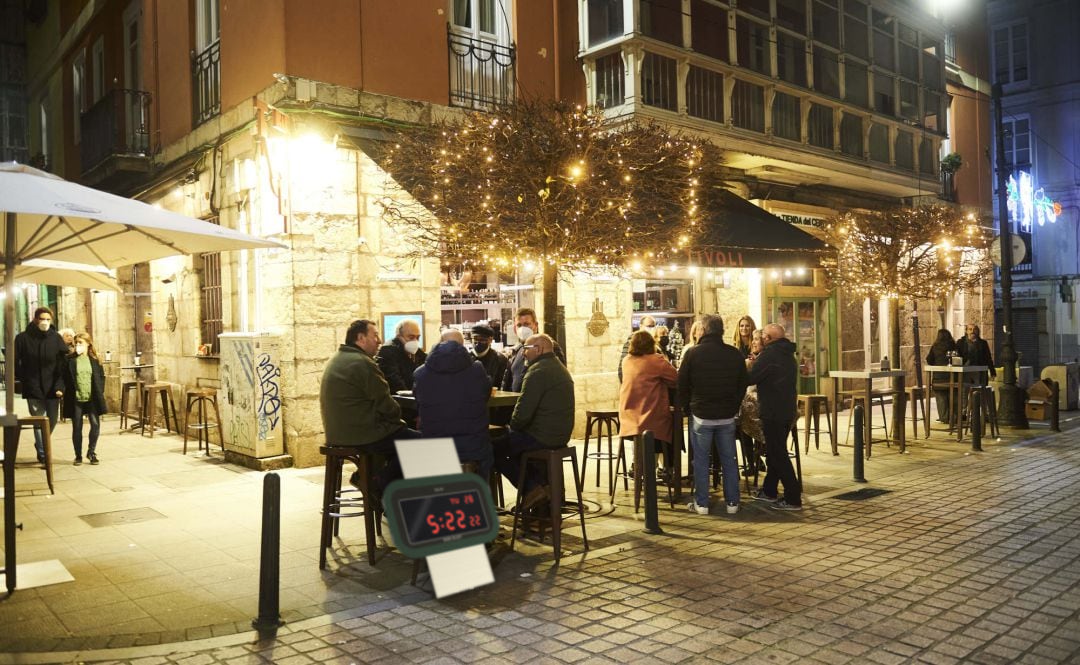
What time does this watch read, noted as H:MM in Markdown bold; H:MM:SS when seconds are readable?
**5:22**
